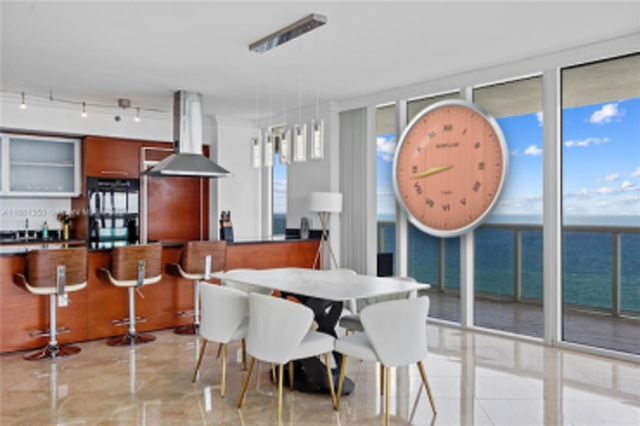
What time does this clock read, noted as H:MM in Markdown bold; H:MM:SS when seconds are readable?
**8:43**
